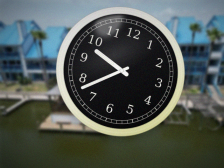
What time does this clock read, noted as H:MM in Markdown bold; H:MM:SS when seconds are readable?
**9:38**
